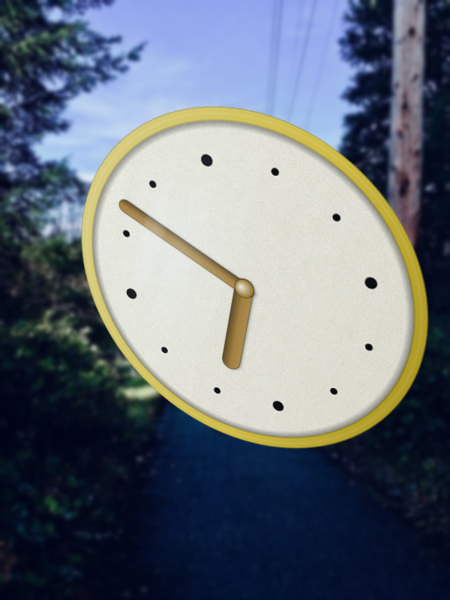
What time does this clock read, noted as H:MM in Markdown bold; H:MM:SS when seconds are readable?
**6:52**
